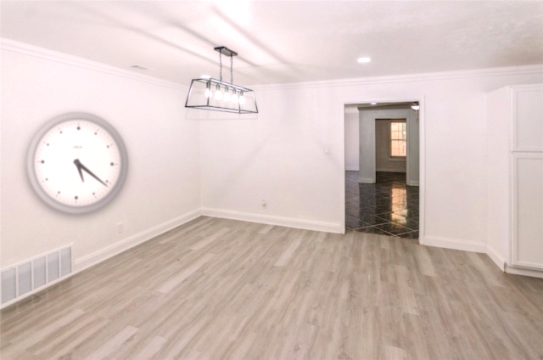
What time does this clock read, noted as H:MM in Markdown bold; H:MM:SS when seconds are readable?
**5:21**
